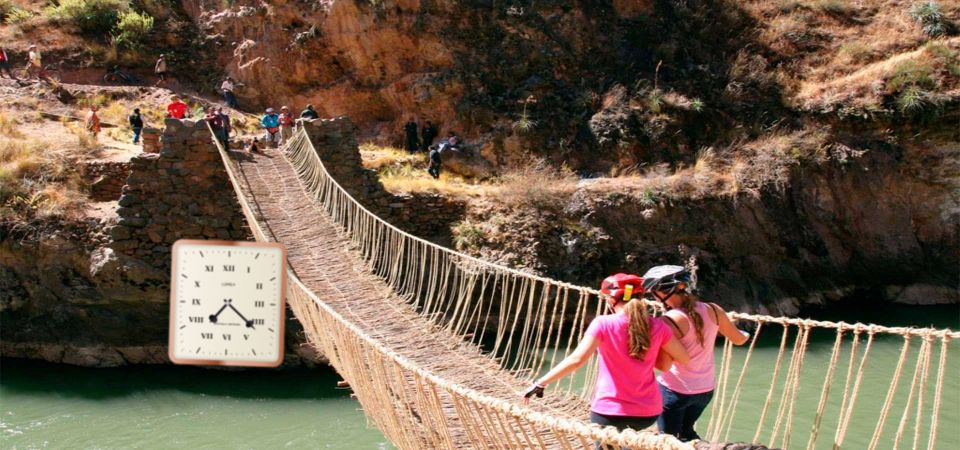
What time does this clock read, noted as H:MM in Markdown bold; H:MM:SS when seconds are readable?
**7:22**
